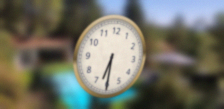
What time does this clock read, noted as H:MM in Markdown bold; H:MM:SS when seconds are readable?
**6:30**
